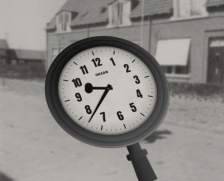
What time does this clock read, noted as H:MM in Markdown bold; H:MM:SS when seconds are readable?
**9:38**
